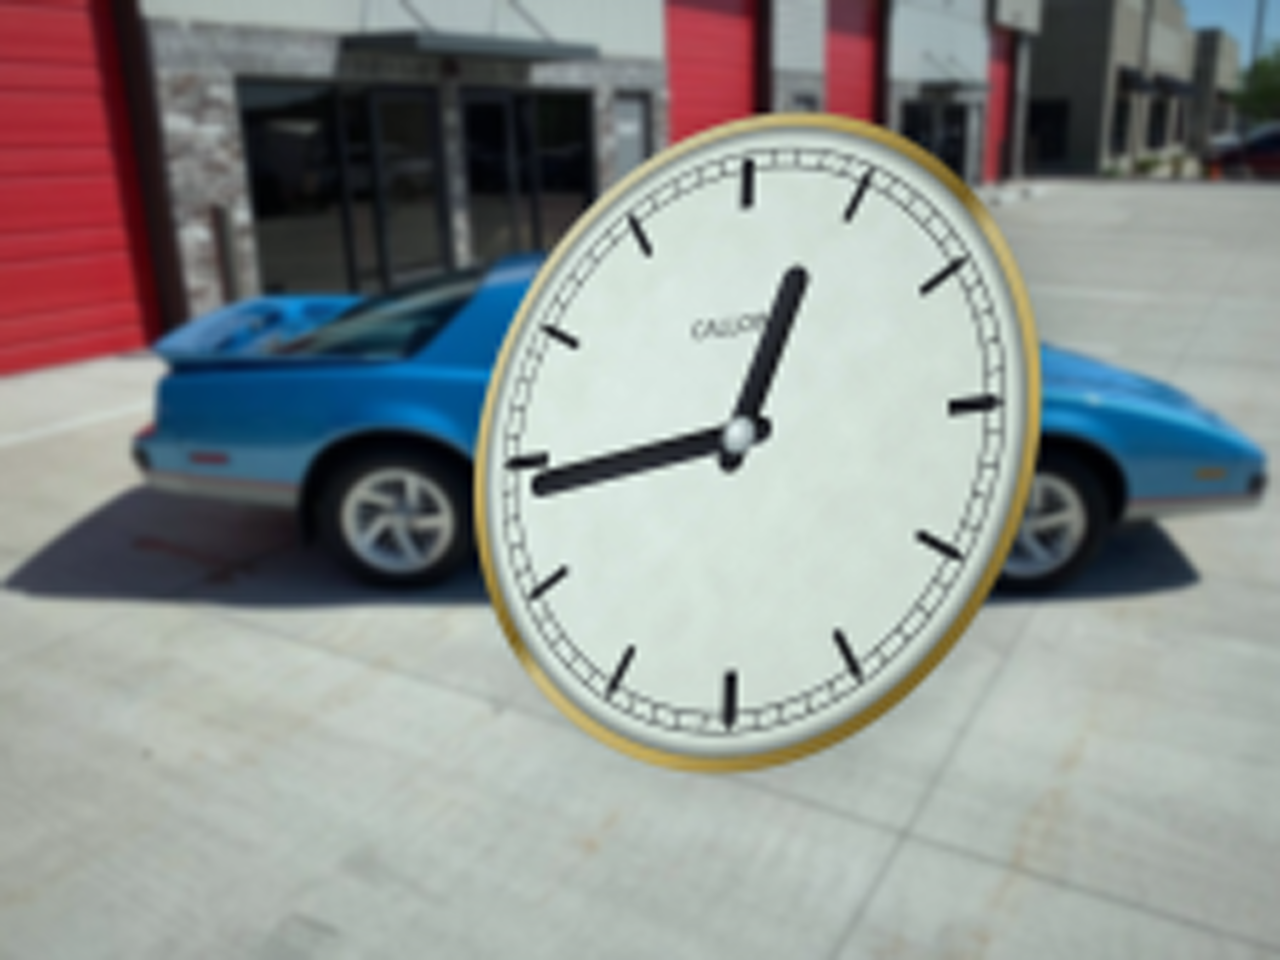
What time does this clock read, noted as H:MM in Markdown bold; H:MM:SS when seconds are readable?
**12:44**
